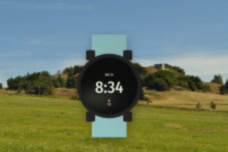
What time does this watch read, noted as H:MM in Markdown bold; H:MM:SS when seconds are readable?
**8:34**
